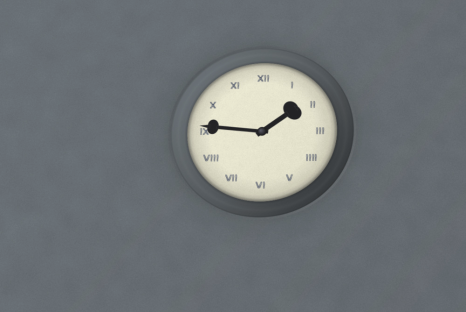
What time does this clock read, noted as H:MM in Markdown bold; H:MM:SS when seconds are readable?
**1:46**
